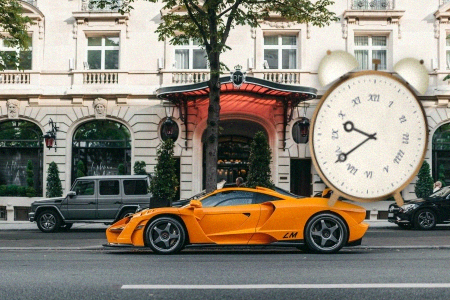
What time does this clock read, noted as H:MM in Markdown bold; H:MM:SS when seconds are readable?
**9:39**
